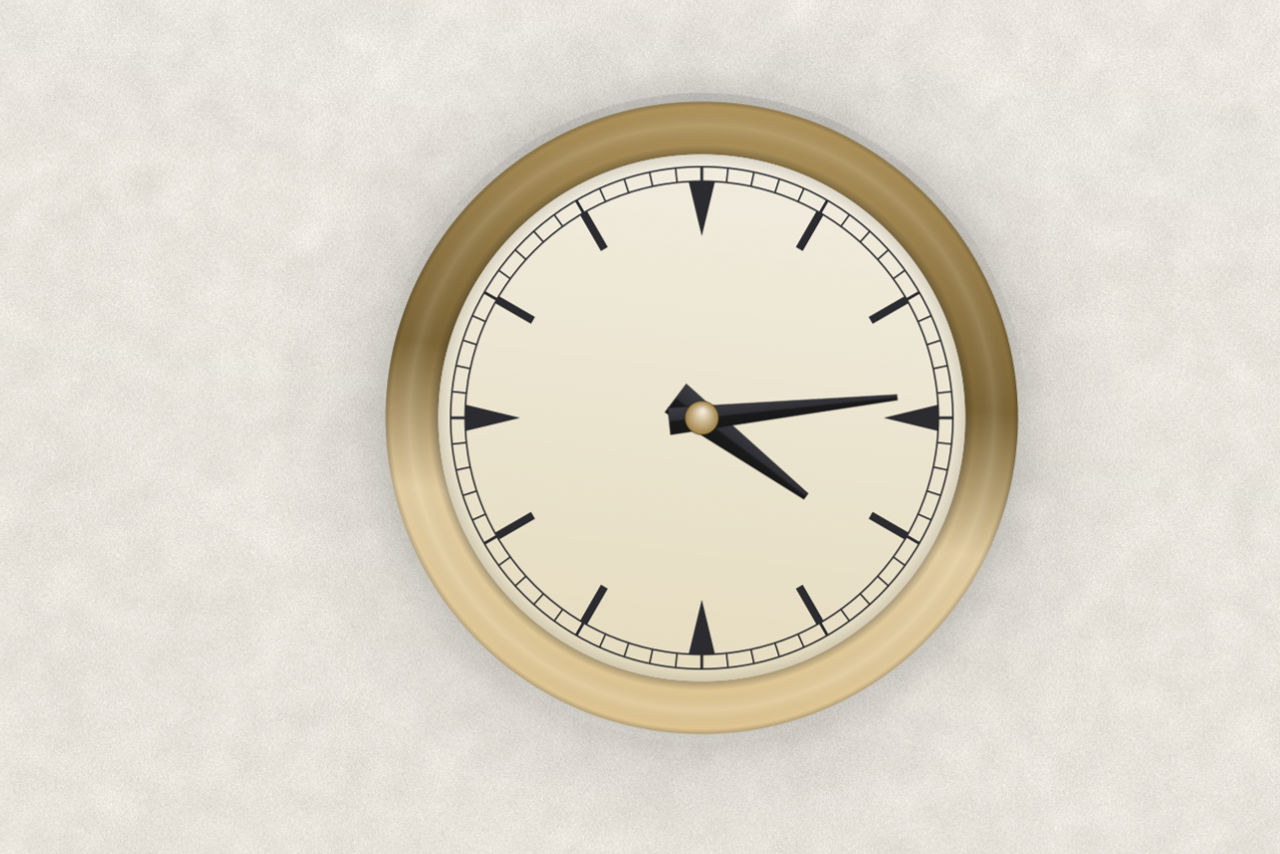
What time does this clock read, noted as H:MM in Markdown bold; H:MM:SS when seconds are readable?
**4:14**
